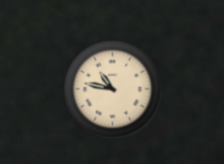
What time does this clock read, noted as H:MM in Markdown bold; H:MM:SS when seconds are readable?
**10:47**
